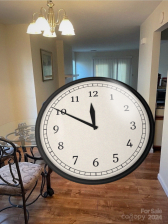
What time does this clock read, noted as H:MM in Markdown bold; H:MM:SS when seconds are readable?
**11:50**
